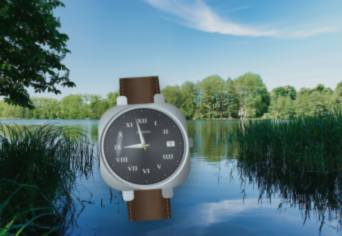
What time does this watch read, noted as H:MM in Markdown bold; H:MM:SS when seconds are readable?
**8:58**
